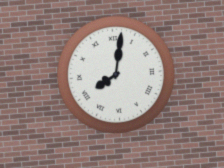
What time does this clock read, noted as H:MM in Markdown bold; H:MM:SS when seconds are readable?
**8:02**
